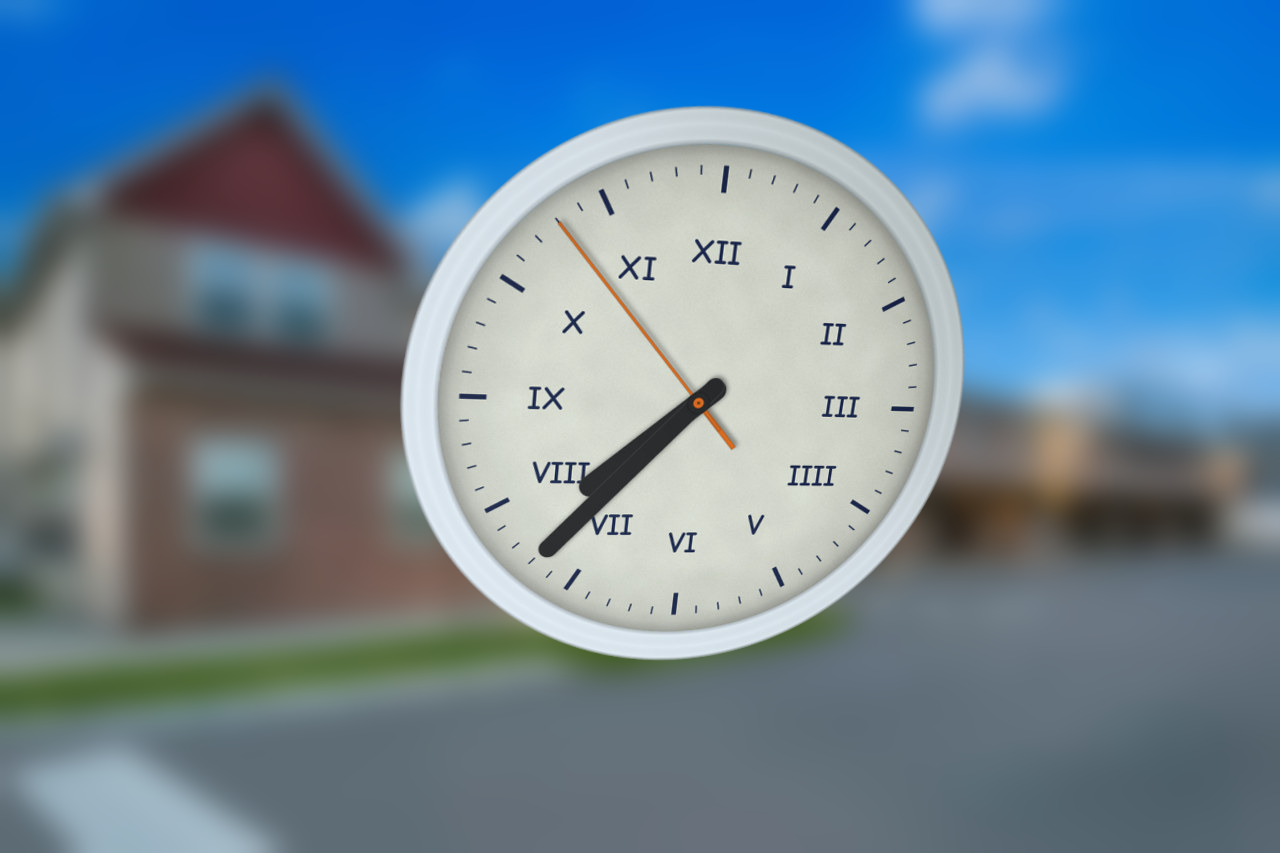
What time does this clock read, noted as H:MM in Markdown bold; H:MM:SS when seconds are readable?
**7:36:53**
